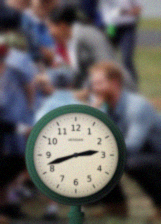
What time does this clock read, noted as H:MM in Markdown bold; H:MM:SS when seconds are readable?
**2:42**
